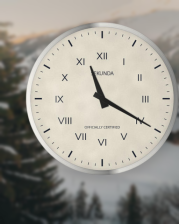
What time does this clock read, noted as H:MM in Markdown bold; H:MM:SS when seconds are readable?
**11:20**
